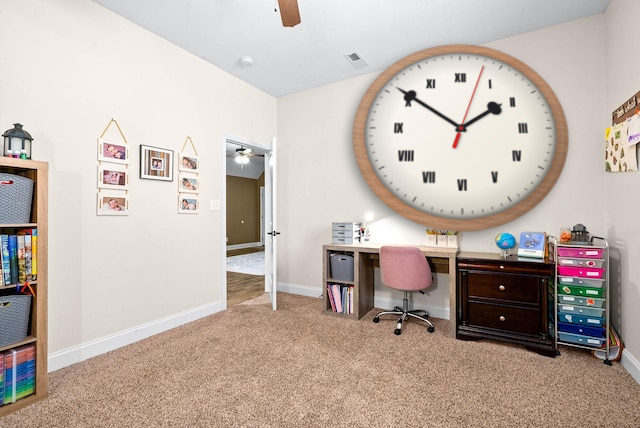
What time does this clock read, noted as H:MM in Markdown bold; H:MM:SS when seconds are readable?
**1:51:03**
